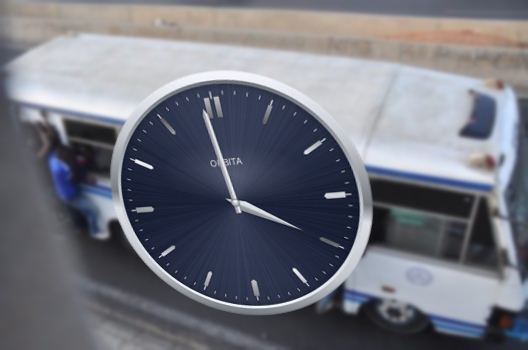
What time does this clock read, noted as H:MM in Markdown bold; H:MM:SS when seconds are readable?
**3:59**
